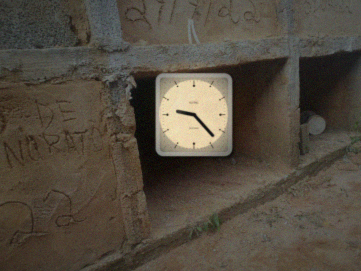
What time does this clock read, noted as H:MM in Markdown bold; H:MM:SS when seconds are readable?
**9:23**
